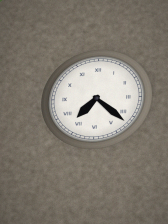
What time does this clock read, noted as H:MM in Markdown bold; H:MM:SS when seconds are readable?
**7:22**
